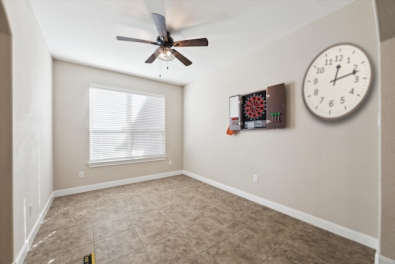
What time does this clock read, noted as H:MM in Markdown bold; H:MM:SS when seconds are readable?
**12:12**
